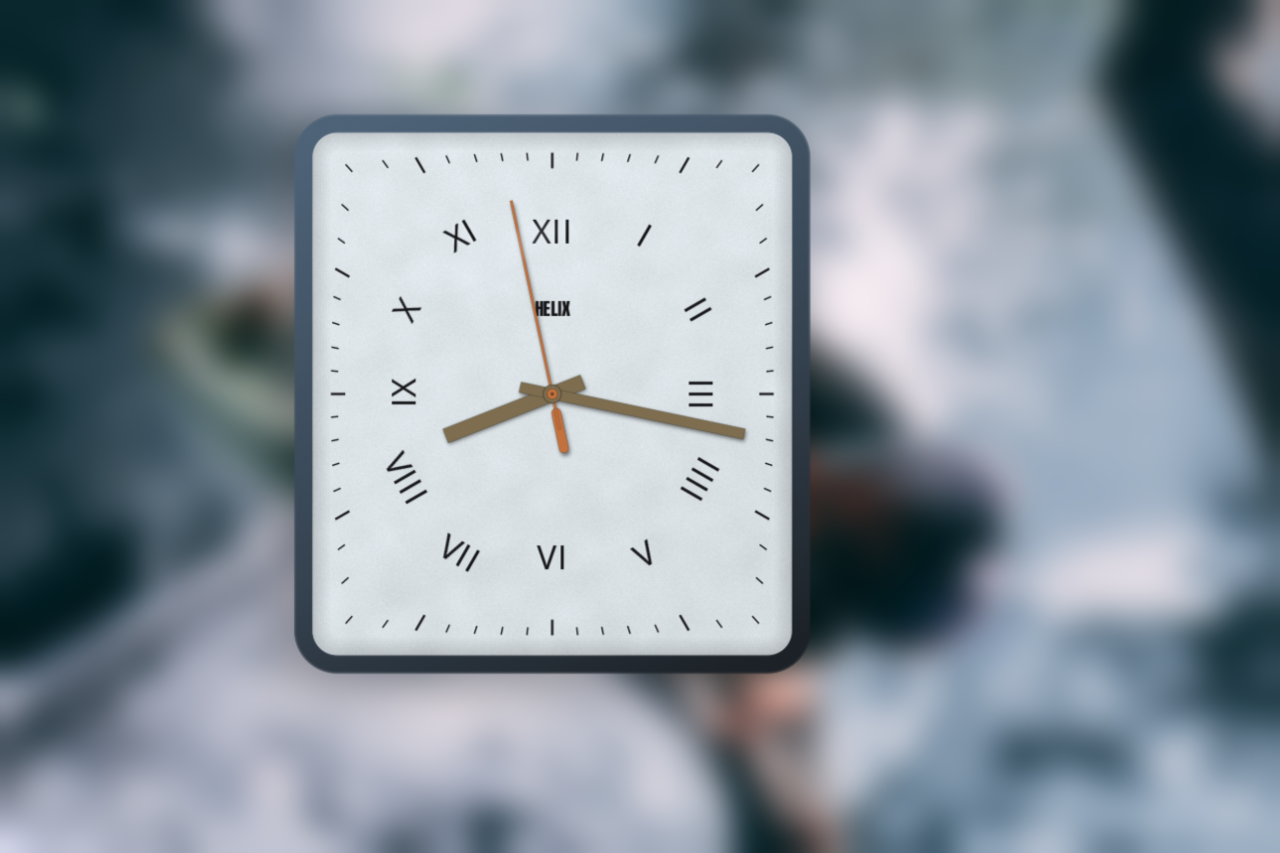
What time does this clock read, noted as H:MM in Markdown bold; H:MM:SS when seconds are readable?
**8:16:58**
